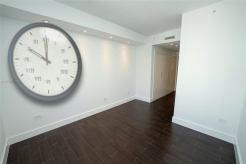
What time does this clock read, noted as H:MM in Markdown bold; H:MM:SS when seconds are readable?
**10:00**
